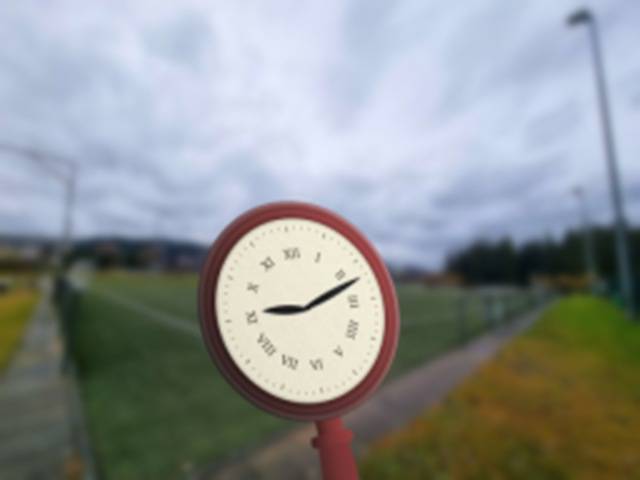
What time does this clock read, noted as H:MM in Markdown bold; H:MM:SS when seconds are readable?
**9:12**
